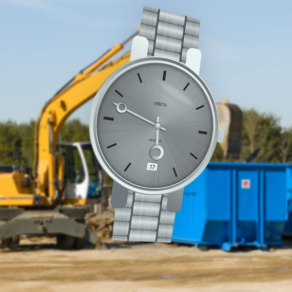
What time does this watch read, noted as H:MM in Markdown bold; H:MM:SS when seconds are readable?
**5:48**
